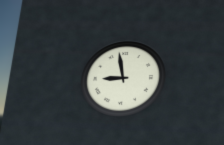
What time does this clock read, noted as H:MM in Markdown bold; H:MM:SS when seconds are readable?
**8:58**
